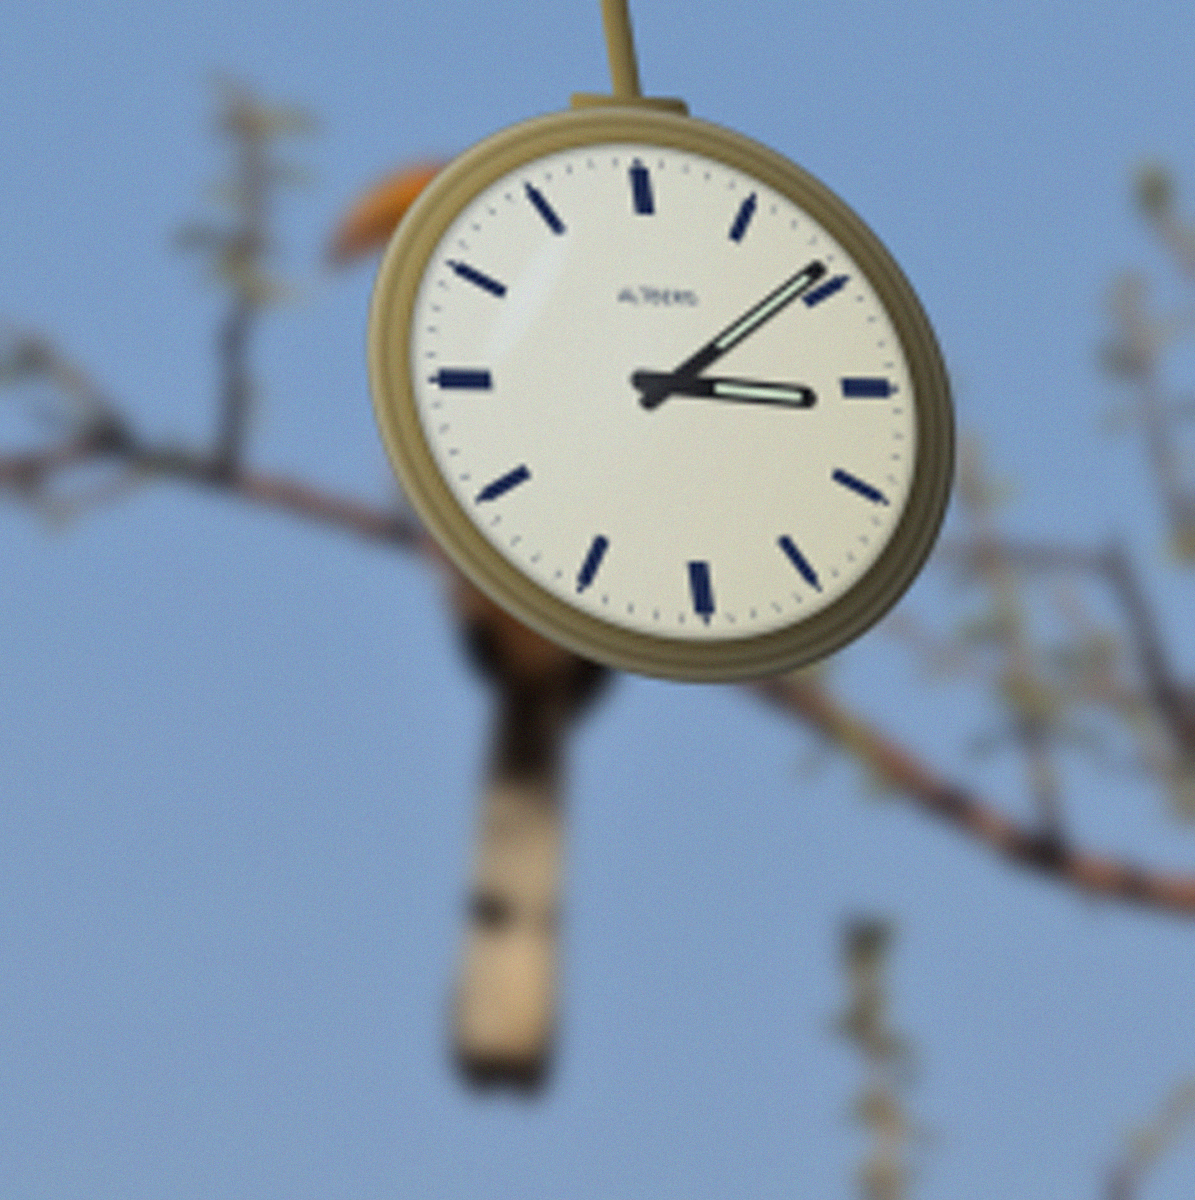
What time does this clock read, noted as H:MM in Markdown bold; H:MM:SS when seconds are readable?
**3:09**
